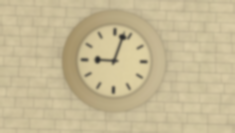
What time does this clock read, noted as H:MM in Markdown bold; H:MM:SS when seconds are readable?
**9:03**
